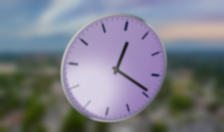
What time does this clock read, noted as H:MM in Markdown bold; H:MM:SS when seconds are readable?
**12:19**
